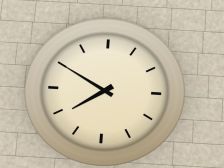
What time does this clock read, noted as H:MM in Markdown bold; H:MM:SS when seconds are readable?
**7:50**
